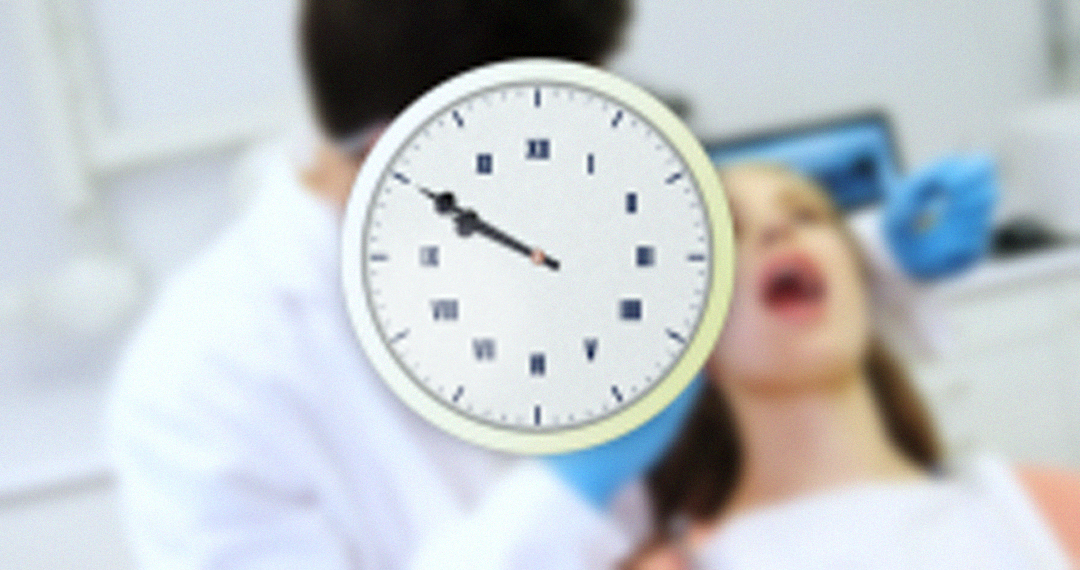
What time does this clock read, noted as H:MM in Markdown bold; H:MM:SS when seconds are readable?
**9:50**
